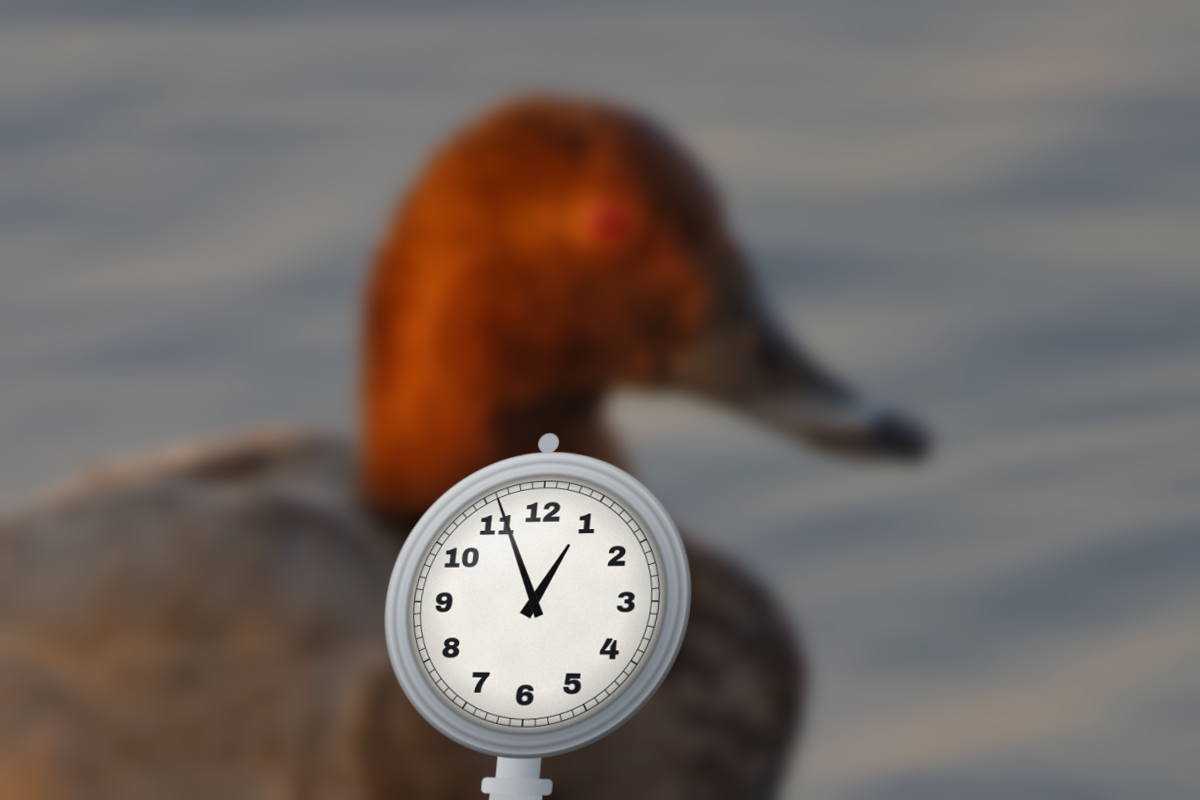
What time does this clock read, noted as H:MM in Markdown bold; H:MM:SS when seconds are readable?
**12:56**
